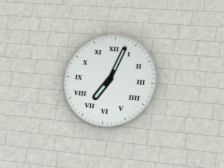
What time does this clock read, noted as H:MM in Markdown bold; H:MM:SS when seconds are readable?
**7:03**
